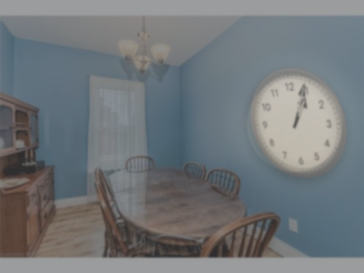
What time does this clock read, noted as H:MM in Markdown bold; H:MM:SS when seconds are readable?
**1:04**
